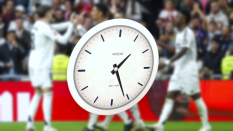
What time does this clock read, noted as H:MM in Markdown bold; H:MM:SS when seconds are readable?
**1:26**
